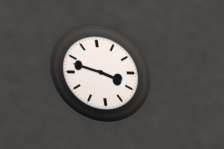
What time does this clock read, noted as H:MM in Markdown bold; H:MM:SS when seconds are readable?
**3:48**
